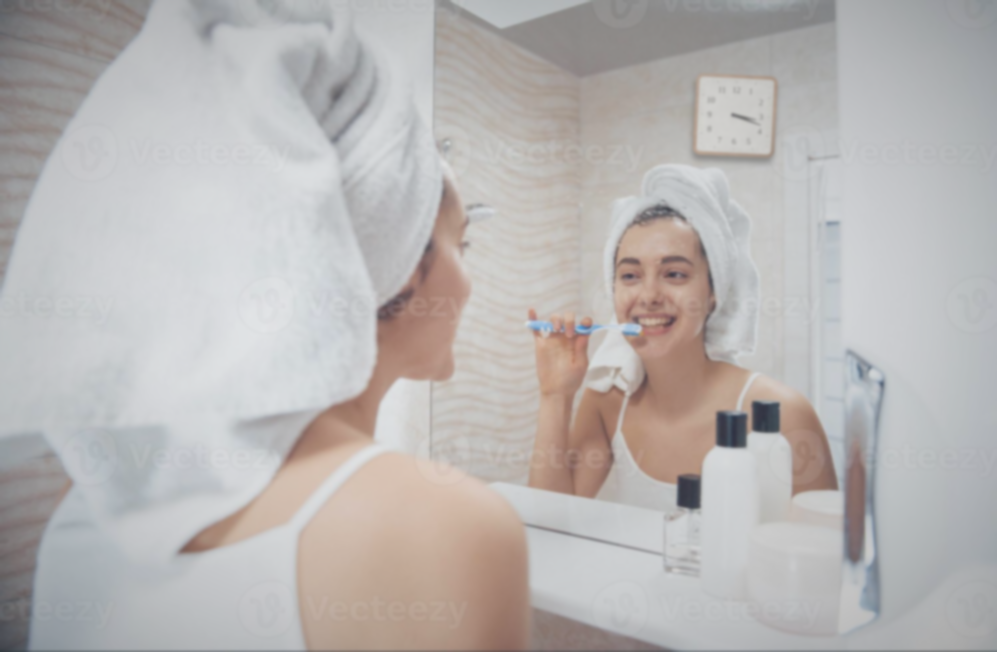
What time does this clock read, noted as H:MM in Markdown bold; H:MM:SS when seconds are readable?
**3:18**
